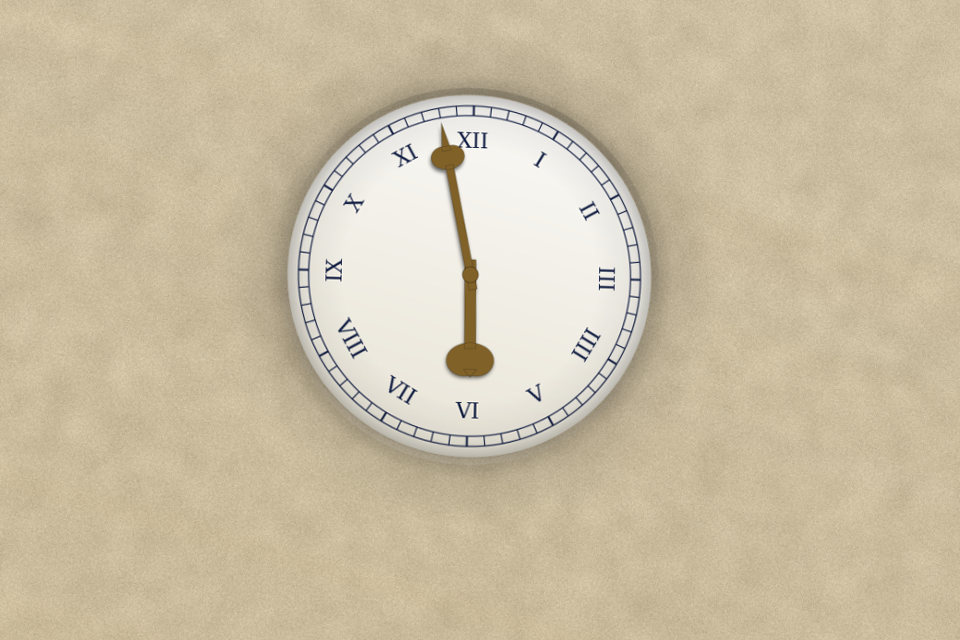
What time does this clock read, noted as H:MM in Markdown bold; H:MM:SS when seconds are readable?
**5:58**
